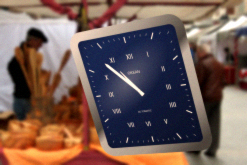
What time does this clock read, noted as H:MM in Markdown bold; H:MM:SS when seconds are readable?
**10:53**
